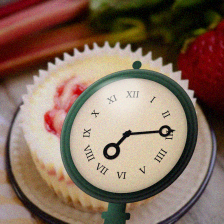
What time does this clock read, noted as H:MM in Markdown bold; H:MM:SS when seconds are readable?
**7:14**
